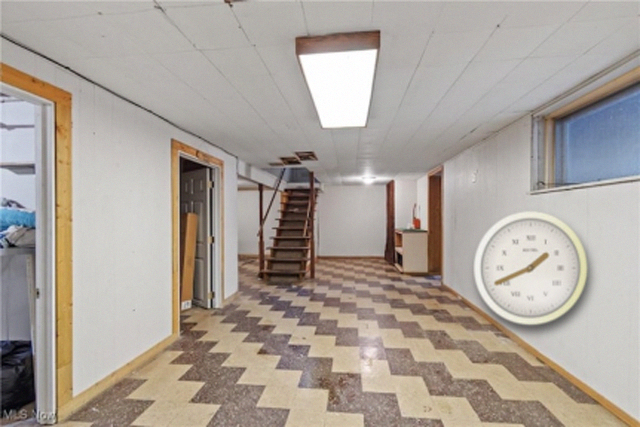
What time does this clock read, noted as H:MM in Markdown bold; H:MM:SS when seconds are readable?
**1:41**
